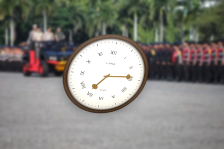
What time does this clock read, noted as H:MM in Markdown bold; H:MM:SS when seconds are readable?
**7:14**
